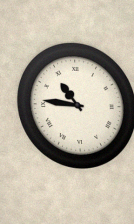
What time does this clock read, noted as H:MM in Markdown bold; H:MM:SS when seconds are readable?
**10:46**
